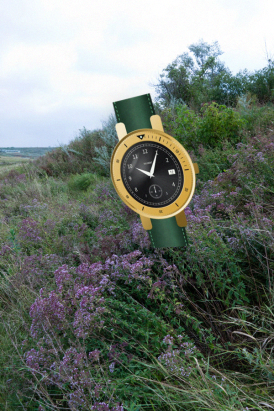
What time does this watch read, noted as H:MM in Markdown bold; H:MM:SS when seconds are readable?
**10:05**
